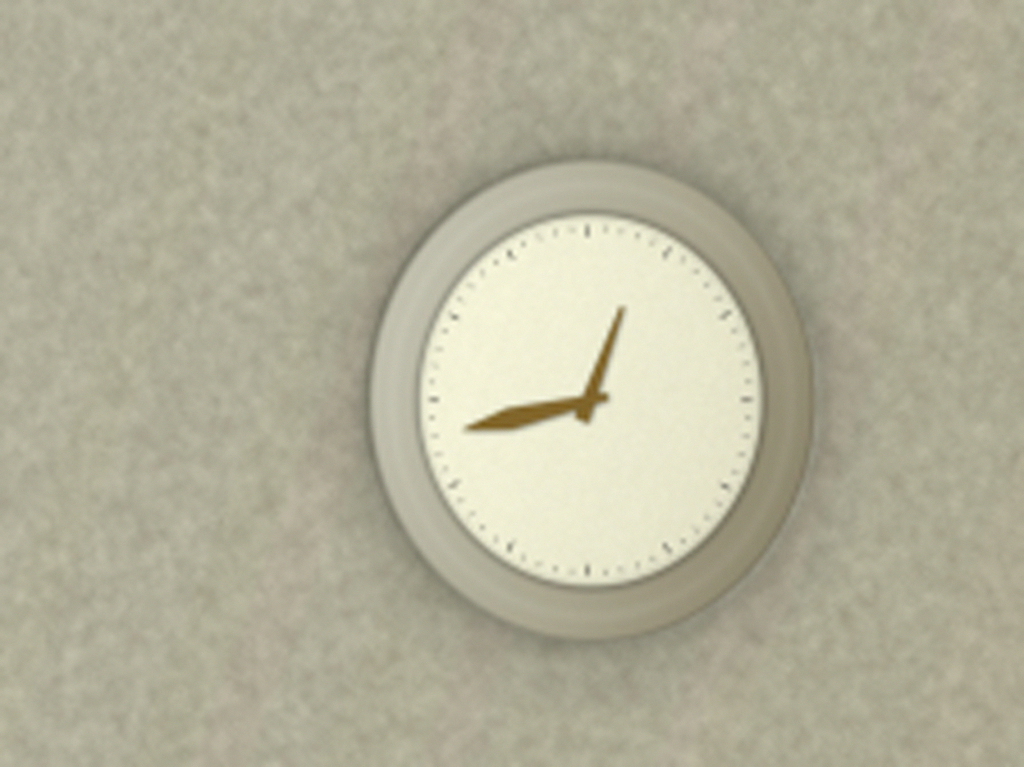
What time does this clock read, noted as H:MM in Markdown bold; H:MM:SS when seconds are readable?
**12:43**
